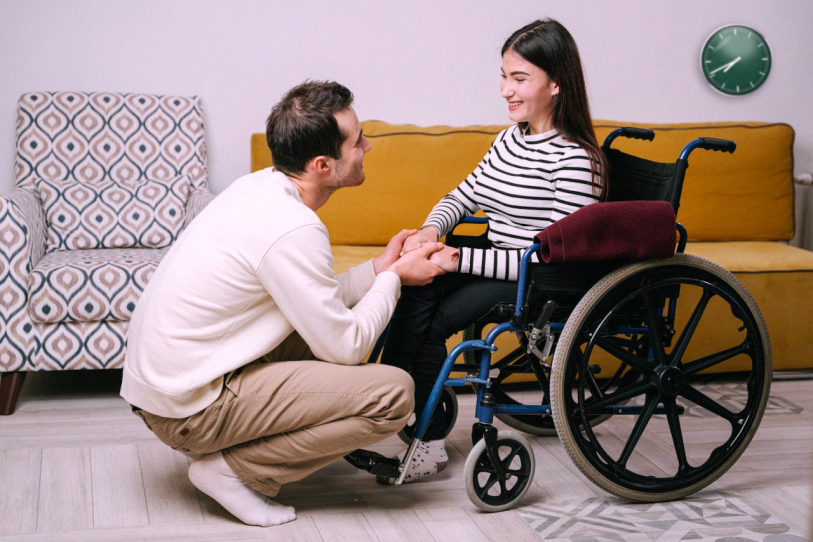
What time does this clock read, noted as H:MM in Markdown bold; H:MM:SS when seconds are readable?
**7:41**
